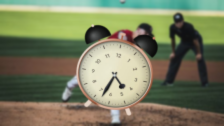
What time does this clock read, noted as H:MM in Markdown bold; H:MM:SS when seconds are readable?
**4:33**
